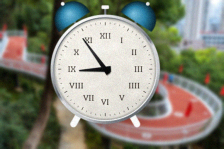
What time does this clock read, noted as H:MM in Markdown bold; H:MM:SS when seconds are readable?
**8:54**
